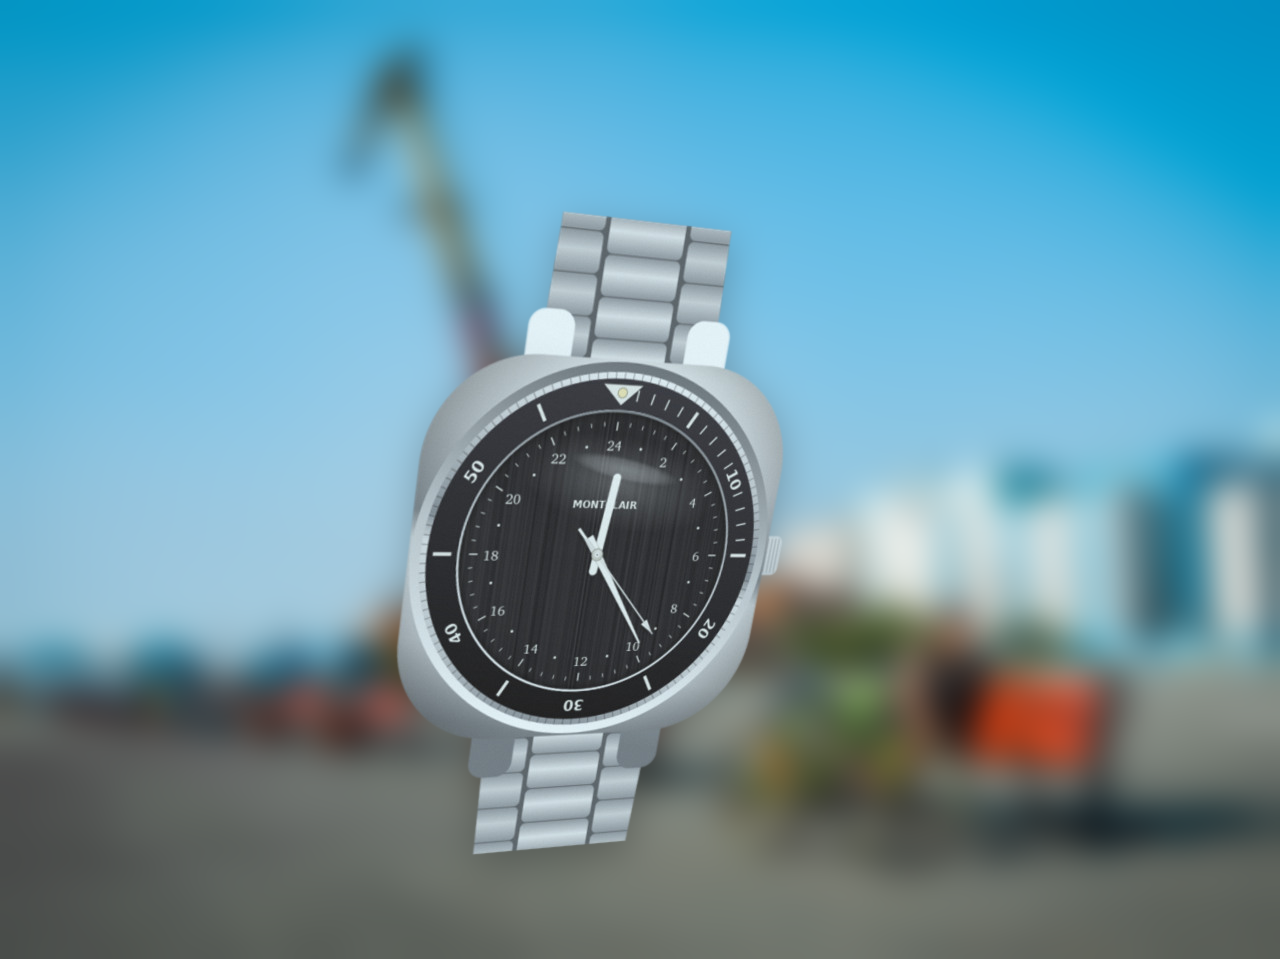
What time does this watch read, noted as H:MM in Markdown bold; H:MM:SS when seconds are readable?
**0:24:23**
